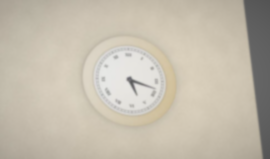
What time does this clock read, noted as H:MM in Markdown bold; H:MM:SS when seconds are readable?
**5:18**
